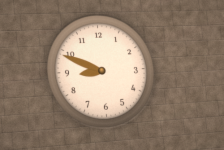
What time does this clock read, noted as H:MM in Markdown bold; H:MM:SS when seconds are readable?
**8:49**
